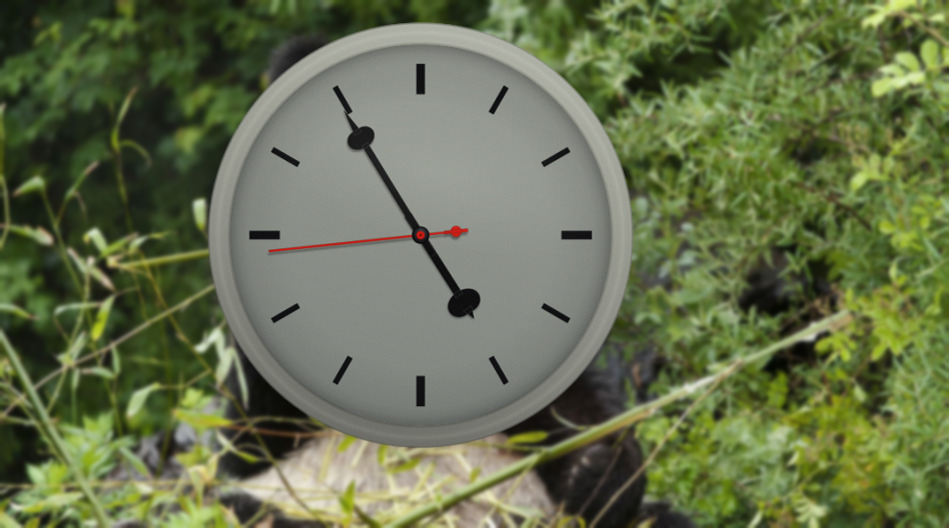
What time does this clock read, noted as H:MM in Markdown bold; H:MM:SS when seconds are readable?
**4:54:44**
